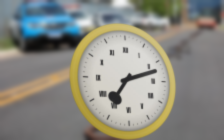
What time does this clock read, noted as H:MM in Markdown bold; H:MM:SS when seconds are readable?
**7:12**
